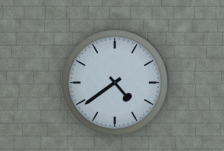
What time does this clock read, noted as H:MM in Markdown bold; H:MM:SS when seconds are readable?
**4:39**
